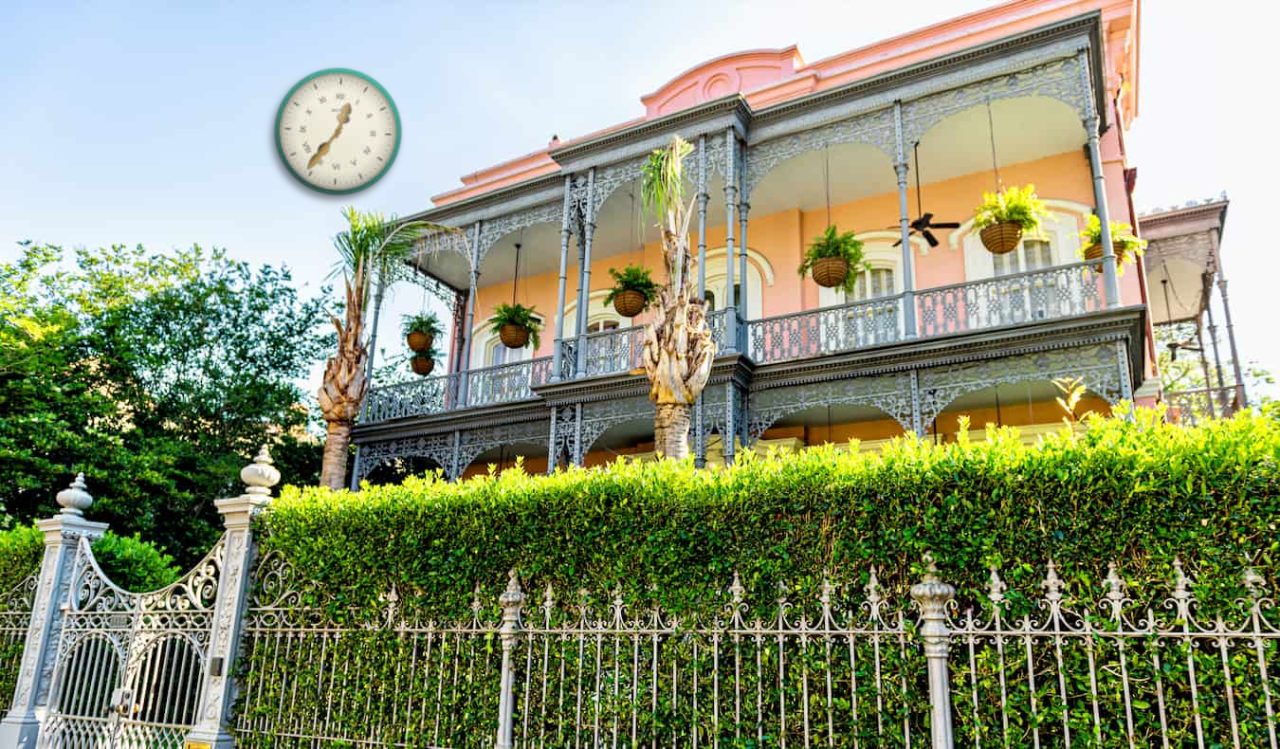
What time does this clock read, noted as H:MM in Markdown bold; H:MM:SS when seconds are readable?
**12:36**
